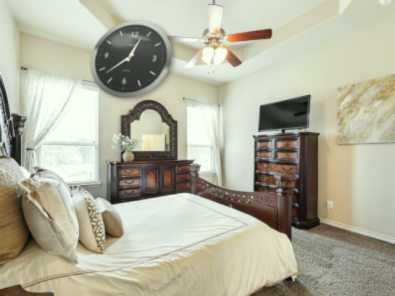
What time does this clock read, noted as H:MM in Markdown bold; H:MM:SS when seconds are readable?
**12:38**
